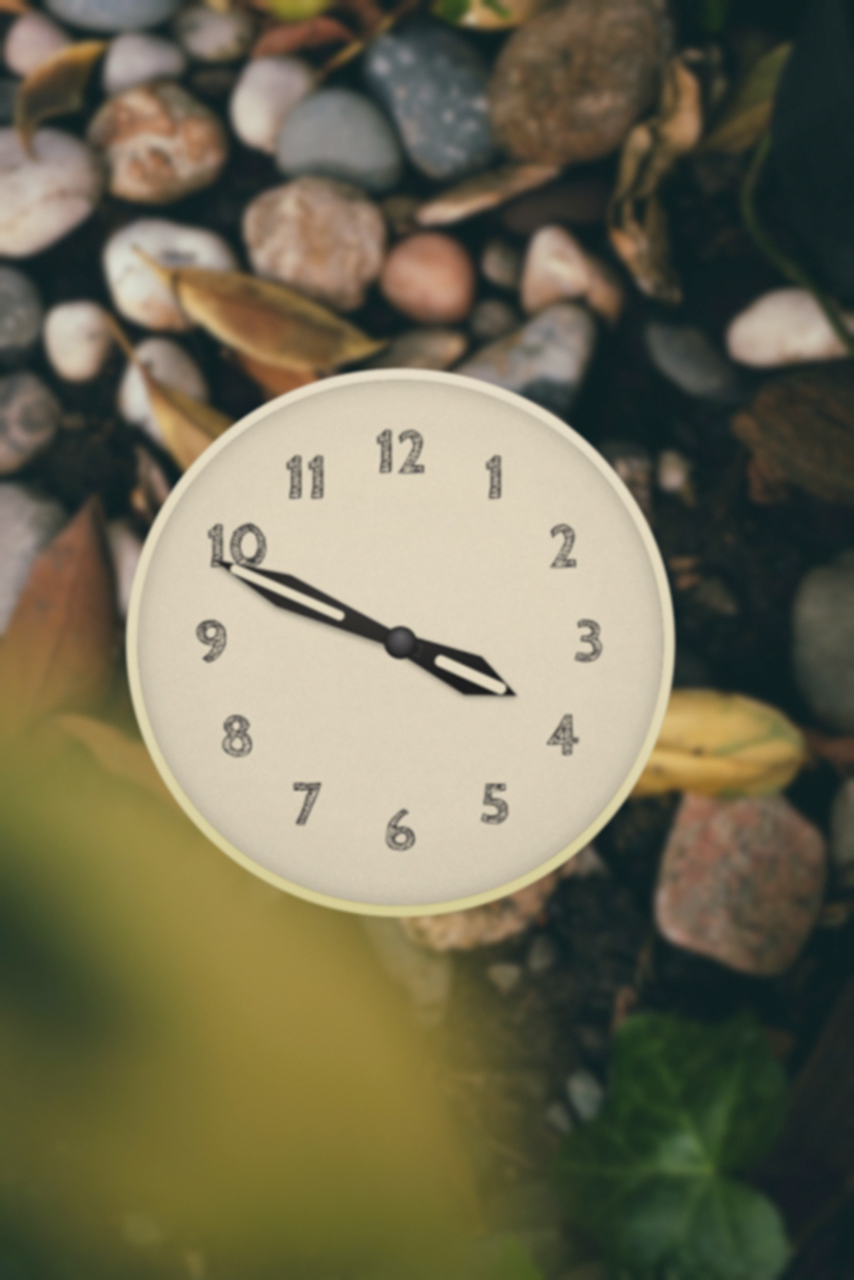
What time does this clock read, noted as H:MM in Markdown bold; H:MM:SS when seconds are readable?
**3:49**
